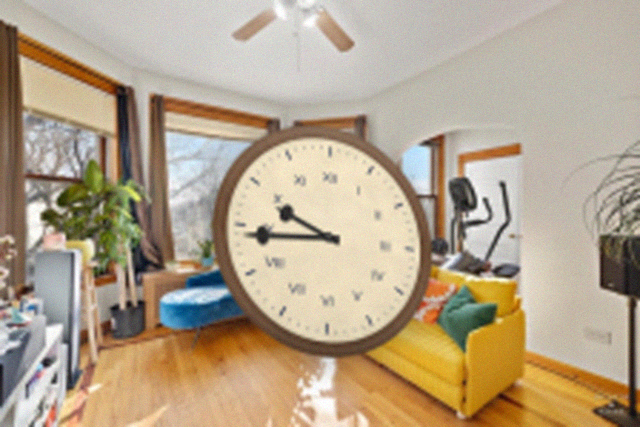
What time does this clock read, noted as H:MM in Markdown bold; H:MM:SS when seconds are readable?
**9:44**
